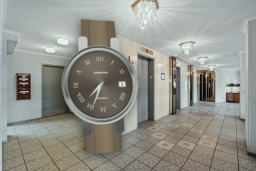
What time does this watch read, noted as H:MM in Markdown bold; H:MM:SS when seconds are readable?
**7:34**
